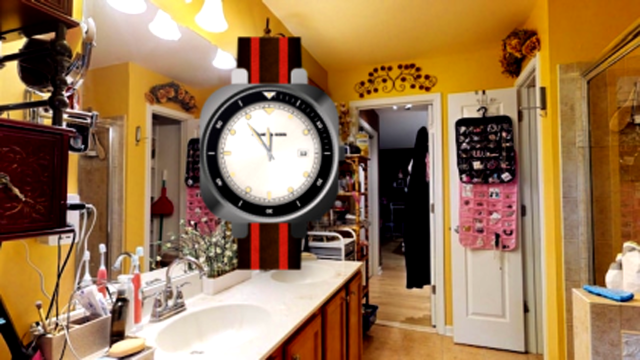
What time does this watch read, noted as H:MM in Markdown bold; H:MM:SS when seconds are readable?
**11:54**
